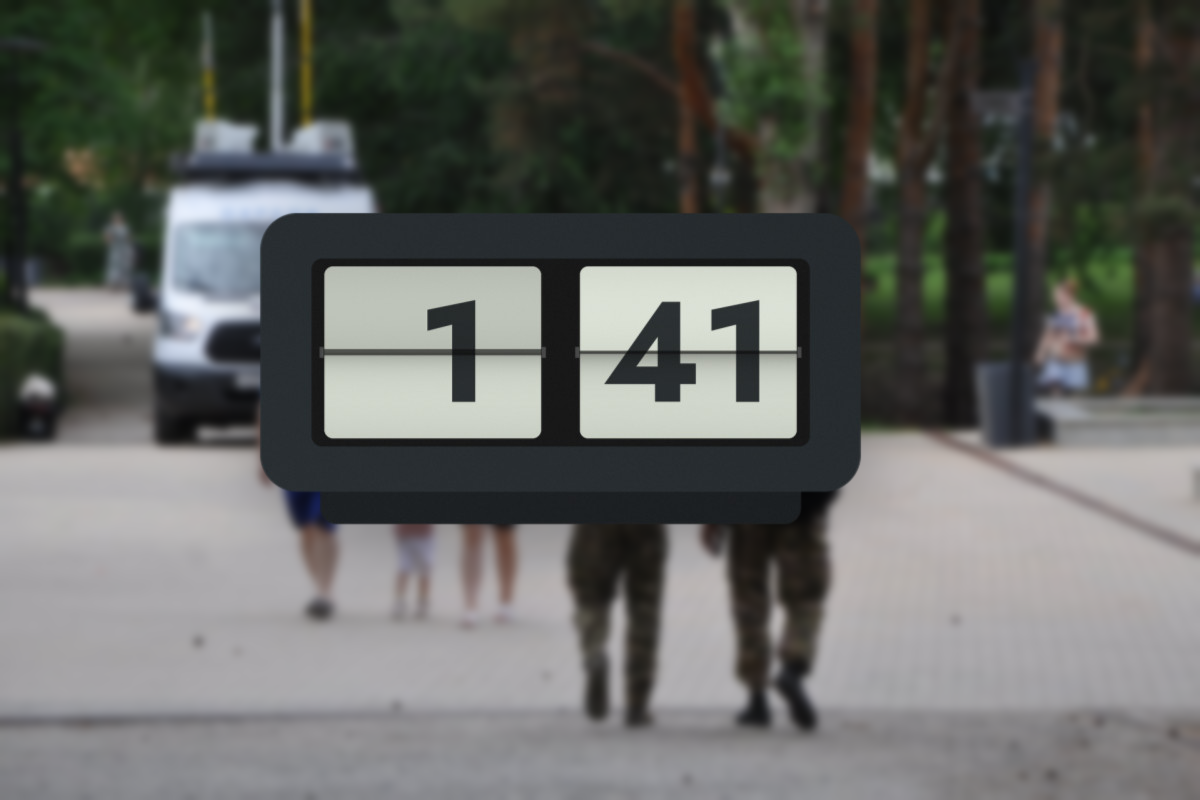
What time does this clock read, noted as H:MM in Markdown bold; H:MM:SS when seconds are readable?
**1:41**
